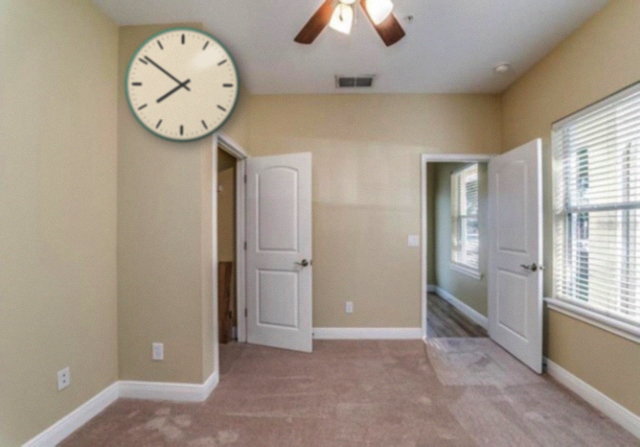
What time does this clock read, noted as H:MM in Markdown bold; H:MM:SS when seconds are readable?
**7:51**
